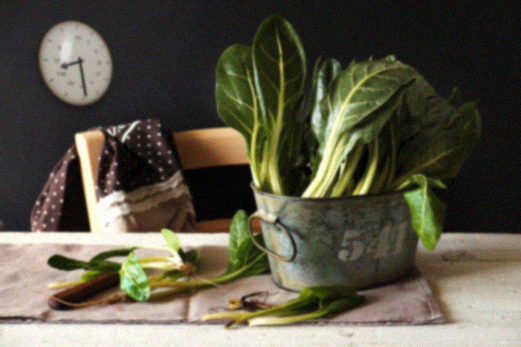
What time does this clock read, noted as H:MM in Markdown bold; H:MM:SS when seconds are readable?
**8:29**
